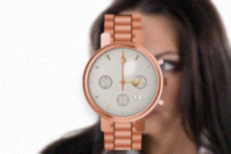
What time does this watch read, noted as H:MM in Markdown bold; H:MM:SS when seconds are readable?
**3:00**
